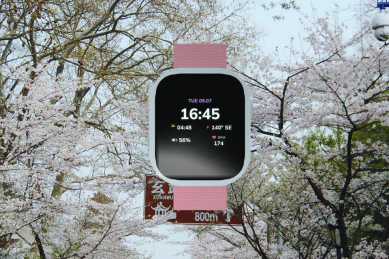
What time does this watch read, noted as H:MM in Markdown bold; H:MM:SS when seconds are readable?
**16:45**
